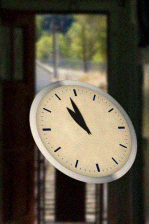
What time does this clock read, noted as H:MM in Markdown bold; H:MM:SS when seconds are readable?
**10:58**
